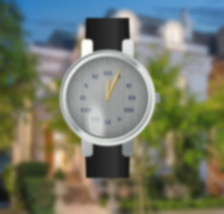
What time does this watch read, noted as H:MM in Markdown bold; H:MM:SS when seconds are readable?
**12:04**
